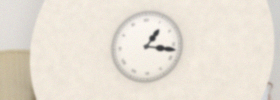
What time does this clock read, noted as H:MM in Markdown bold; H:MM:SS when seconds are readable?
**1:17**
